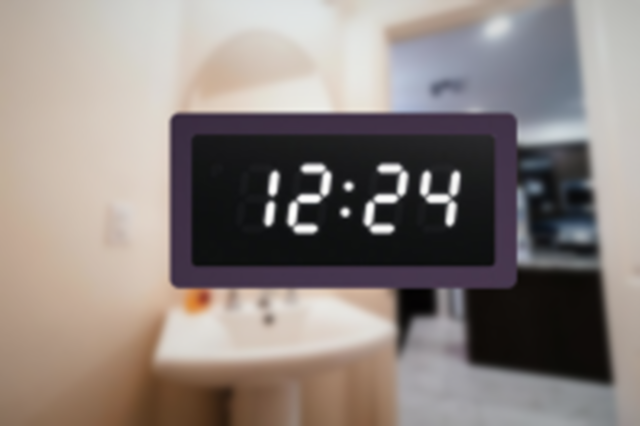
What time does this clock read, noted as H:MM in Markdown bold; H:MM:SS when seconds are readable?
**12:24**
